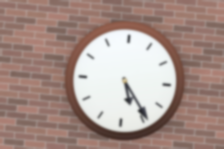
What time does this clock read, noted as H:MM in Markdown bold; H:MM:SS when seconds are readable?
**5:24**
